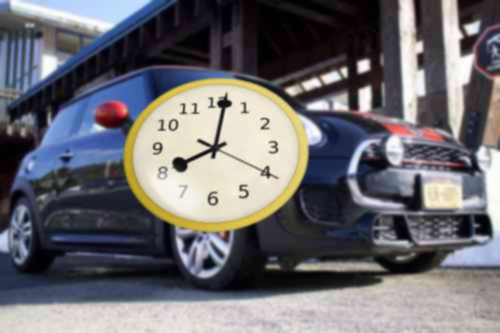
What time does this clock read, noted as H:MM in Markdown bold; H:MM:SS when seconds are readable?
**8:01:20**
